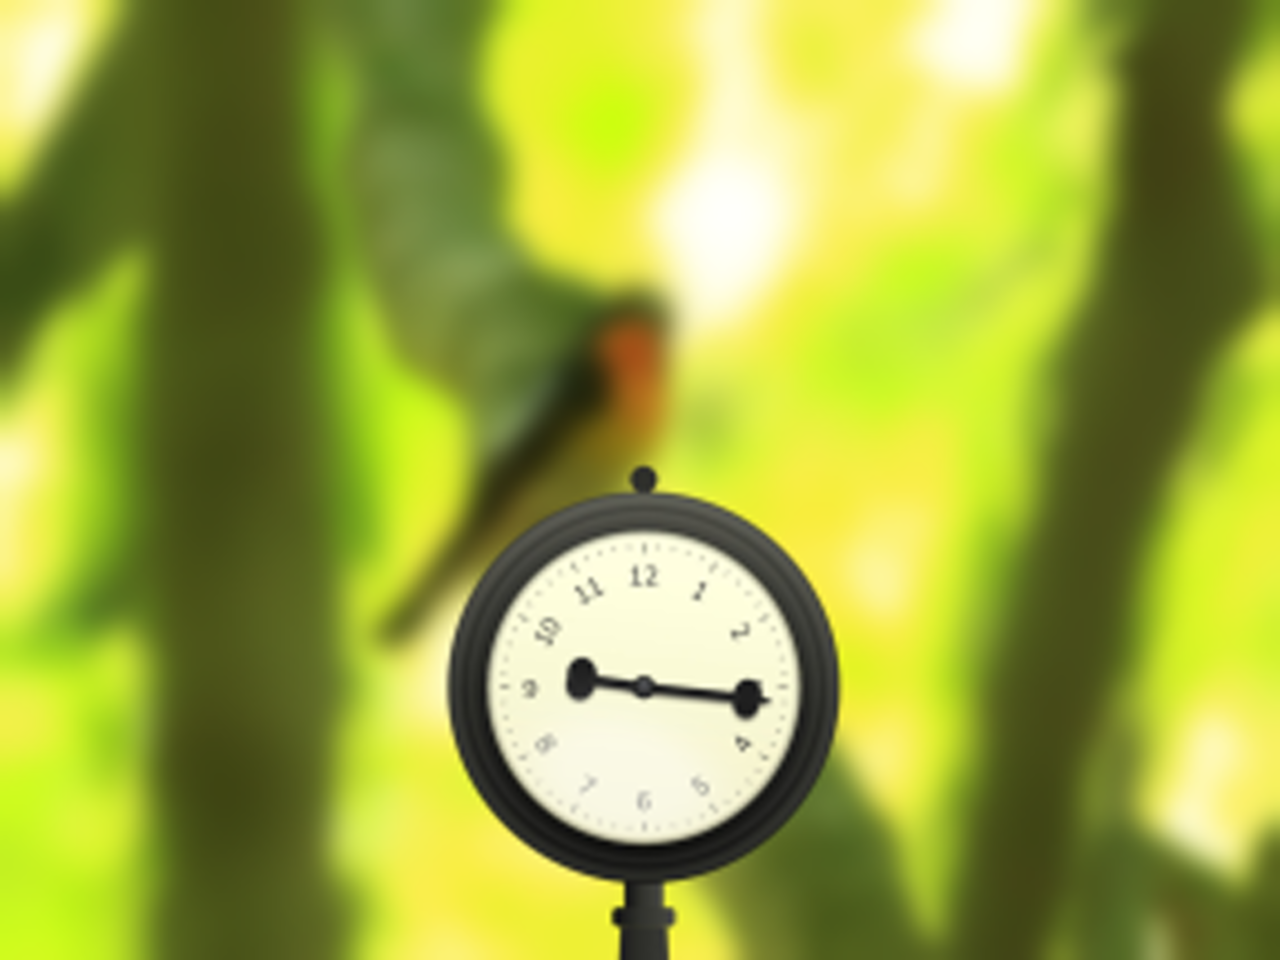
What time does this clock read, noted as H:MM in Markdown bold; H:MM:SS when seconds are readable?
**9:16**
